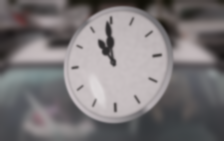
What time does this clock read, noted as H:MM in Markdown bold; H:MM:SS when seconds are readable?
**10:59**
